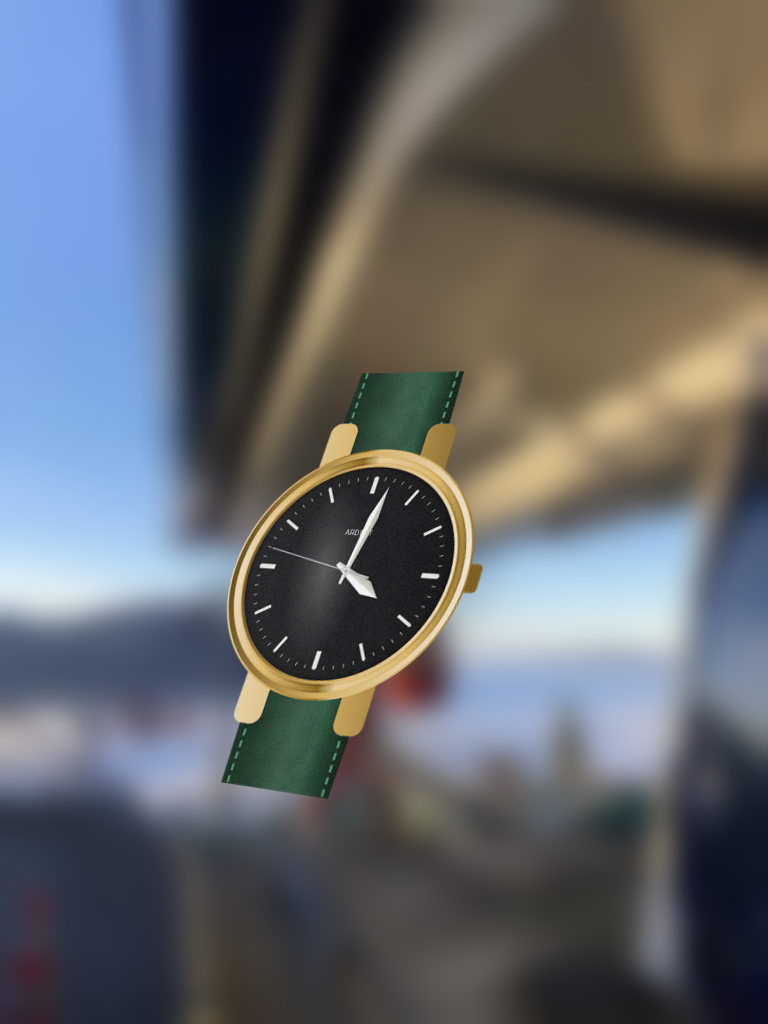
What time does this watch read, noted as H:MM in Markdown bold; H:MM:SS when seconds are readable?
**4:01:47**
